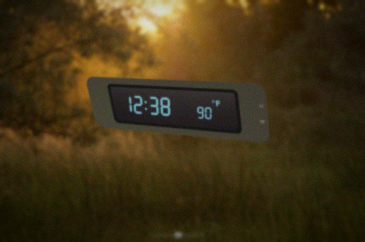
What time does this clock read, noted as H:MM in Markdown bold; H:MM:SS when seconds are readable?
**12:38**
